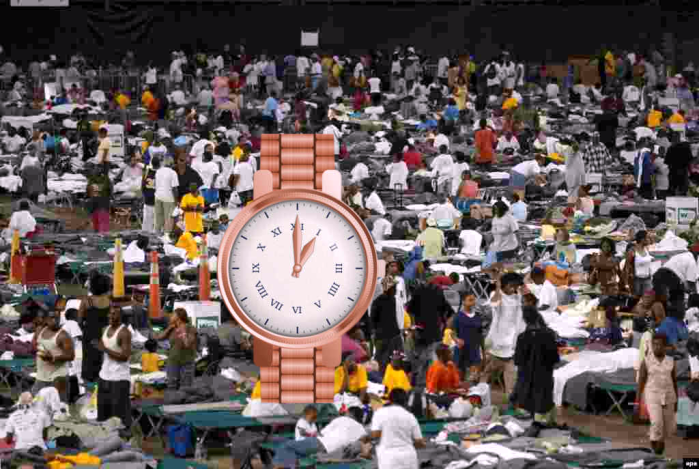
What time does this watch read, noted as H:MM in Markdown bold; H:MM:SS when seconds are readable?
**1:00**
